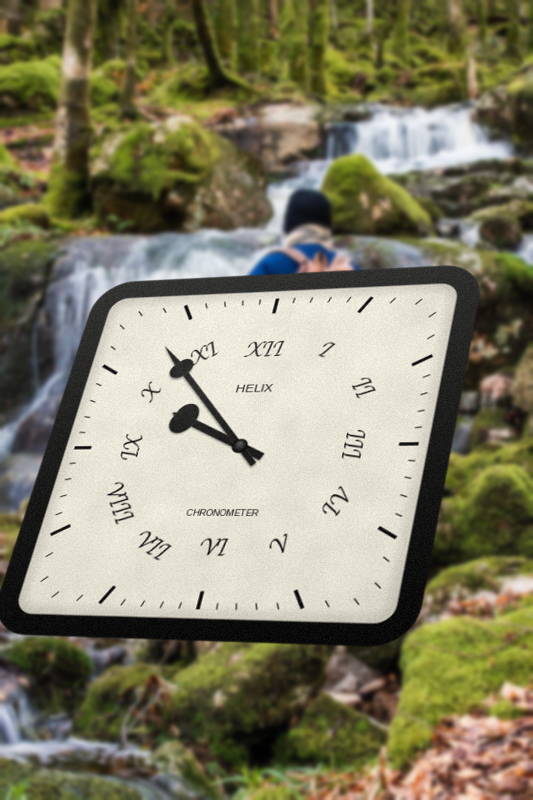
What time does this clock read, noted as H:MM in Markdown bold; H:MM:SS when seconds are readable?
**9:53**
